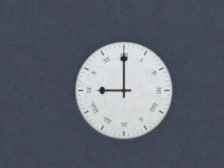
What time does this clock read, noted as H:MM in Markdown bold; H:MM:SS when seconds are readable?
**9:00**
